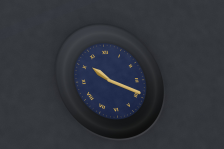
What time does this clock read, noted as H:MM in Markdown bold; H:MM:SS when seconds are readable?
**10:19**
